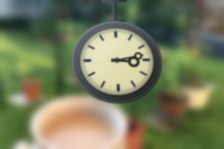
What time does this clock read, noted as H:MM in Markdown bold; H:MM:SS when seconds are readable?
**3:13**
